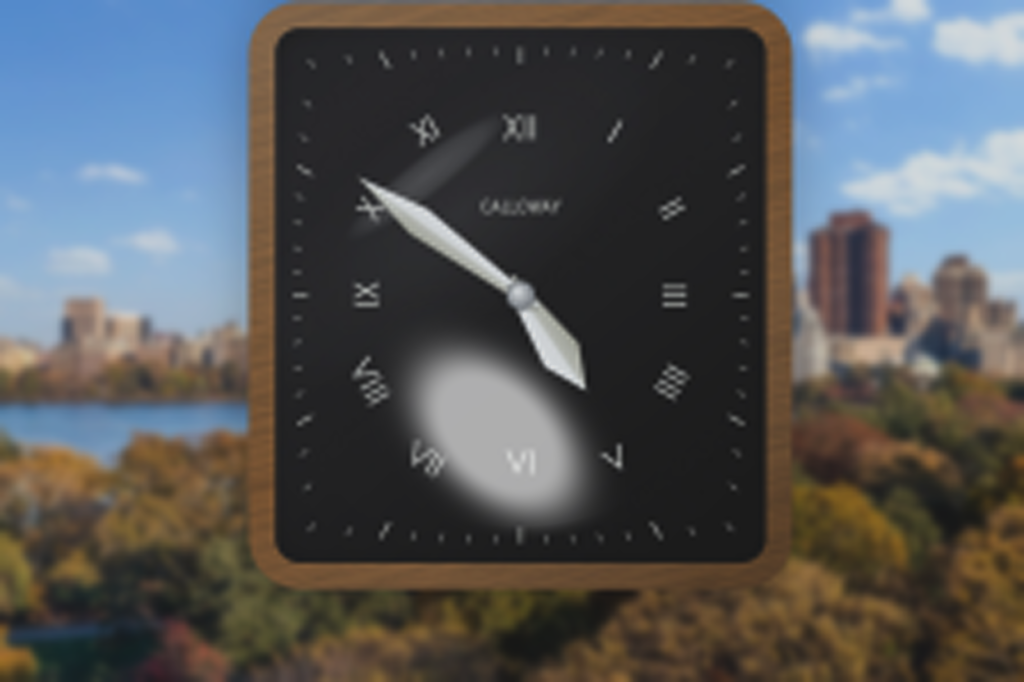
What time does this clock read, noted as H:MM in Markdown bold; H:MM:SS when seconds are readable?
**4:51**
